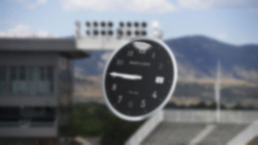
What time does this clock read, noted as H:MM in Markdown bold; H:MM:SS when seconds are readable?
**8:45**
